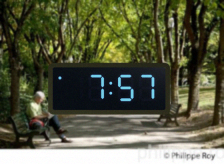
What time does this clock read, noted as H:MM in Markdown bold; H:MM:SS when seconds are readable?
**7:57**
